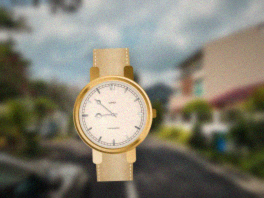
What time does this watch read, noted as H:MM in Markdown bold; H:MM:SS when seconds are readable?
**8:52**
